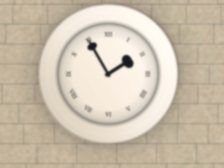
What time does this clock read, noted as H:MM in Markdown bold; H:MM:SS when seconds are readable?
**1:55**
